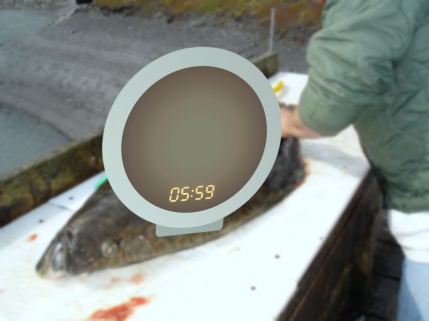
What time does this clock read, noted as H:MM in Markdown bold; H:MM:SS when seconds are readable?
**5:59**
